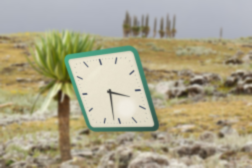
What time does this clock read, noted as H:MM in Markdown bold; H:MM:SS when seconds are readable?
**3:32**
